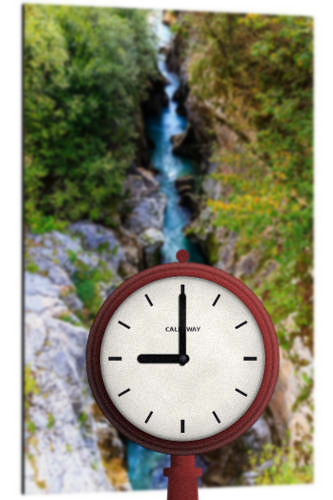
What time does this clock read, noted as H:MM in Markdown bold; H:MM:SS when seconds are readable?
**9:00**
